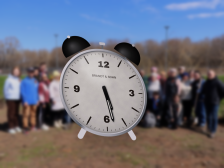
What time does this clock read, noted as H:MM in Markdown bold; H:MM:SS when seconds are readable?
**5:28**
